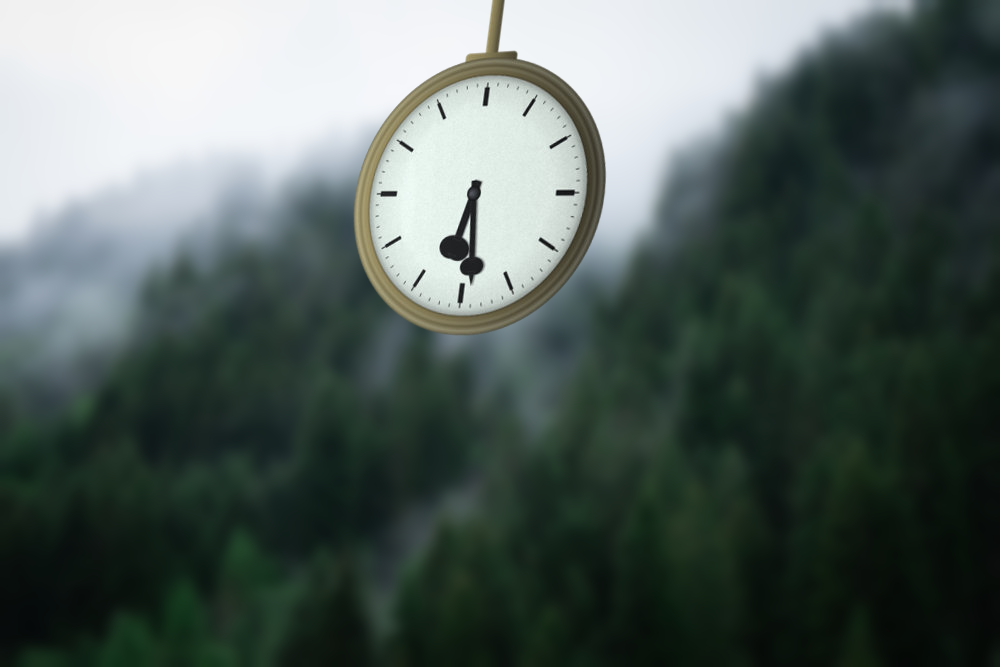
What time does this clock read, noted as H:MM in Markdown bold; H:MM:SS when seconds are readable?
**6:29**
